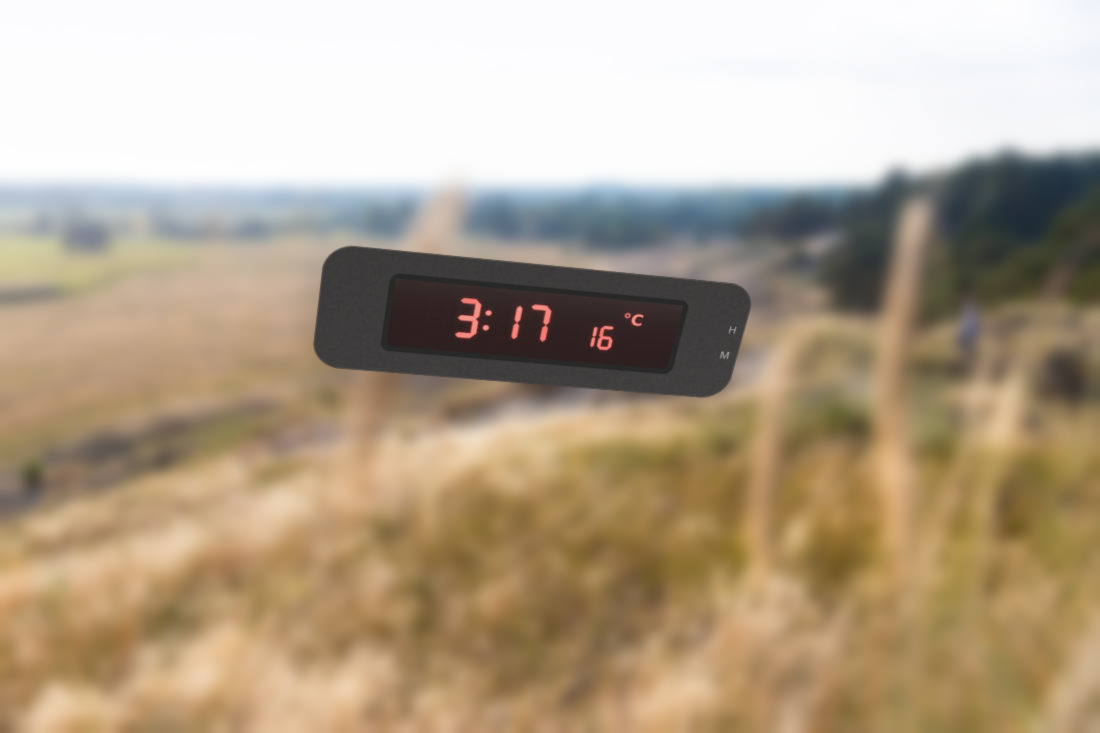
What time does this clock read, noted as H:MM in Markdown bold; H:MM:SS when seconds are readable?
**3:17**
